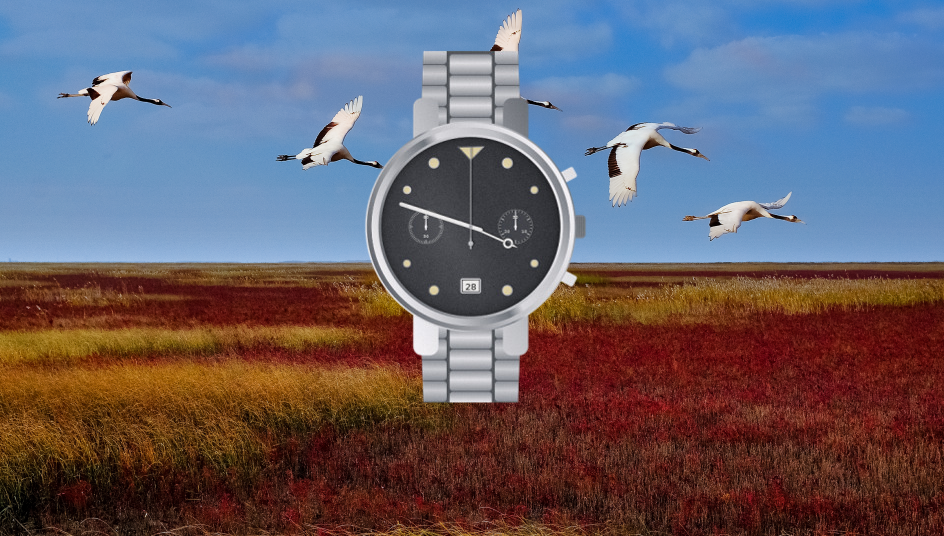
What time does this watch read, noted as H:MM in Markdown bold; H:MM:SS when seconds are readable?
**3:48**
